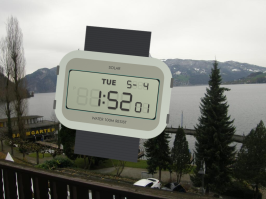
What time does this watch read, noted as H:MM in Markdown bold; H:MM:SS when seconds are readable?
**1:52:01**
